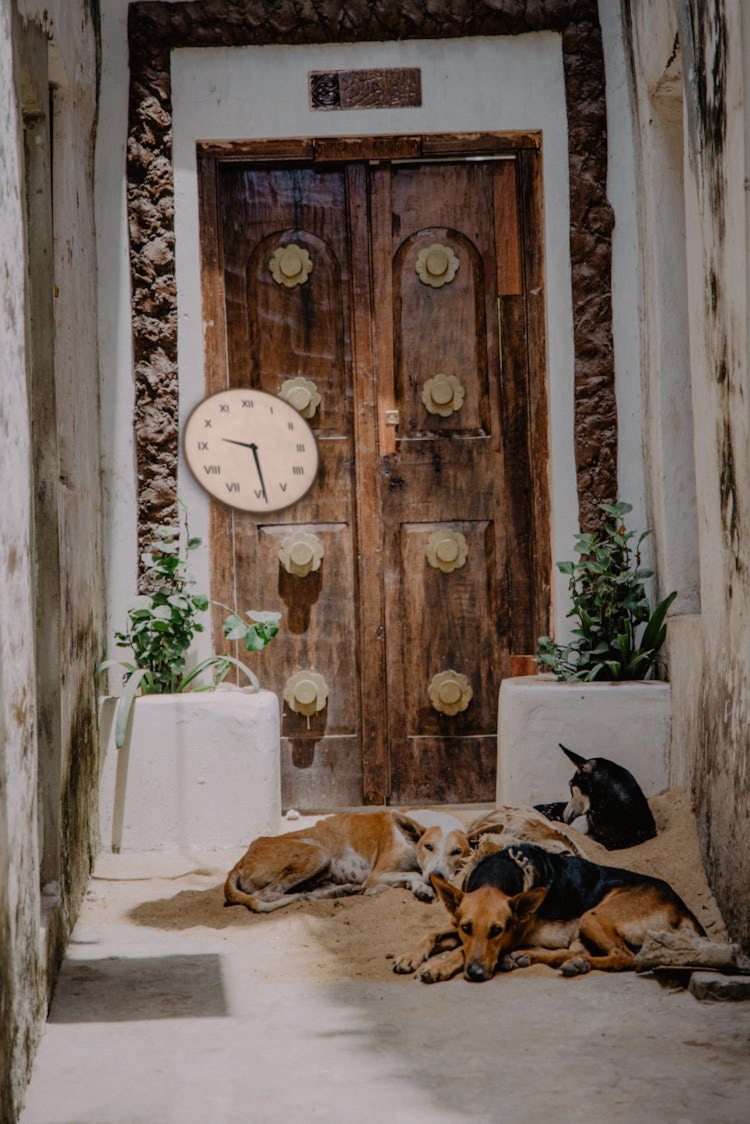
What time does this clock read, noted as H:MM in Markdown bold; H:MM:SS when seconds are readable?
**9:29**
